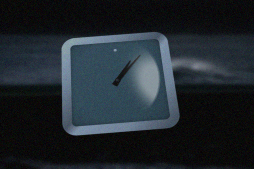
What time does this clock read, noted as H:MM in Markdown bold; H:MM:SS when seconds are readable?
**1:07**
